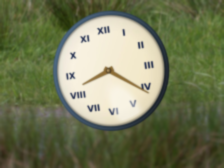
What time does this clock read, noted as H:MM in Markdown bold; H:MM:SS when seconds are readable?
**8:21**
